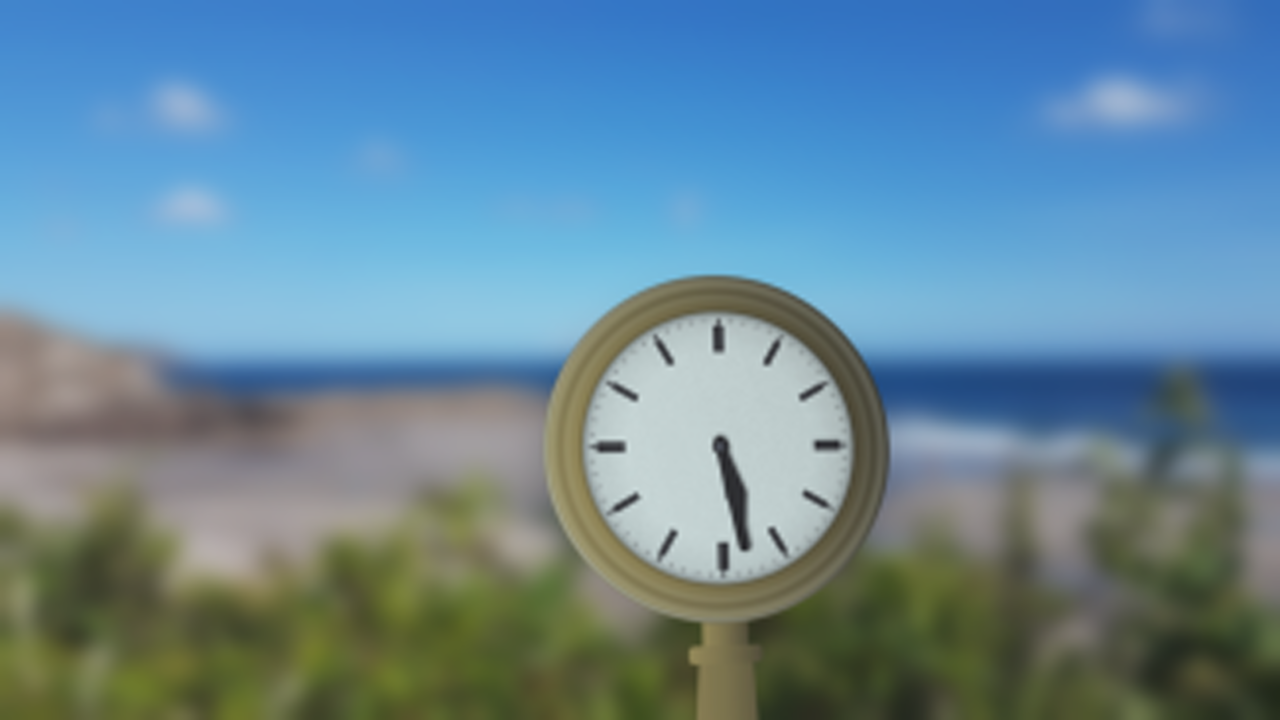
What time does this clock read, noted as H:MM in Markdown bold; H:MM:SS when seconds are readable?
**5:28**
